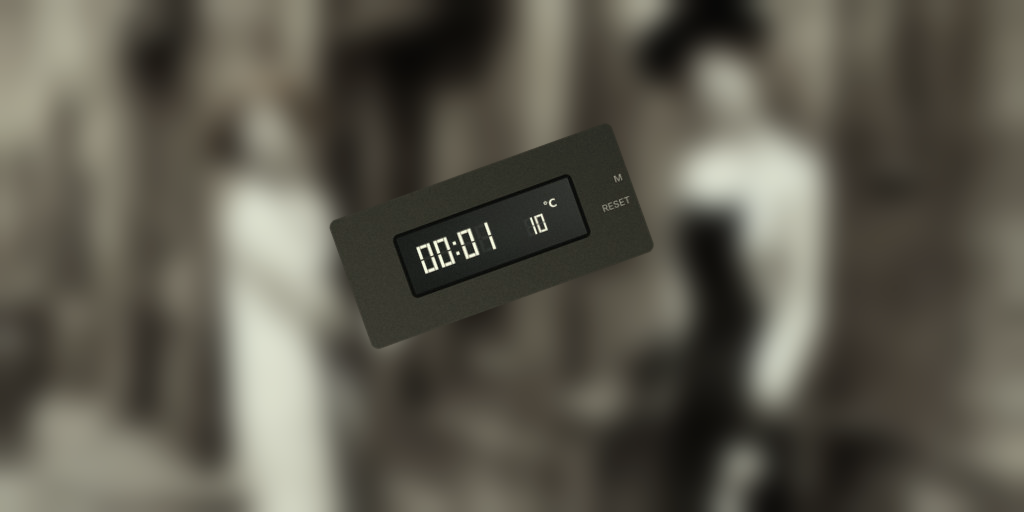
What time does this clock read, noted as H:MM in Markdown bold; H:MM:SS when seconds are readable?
**0:01**
